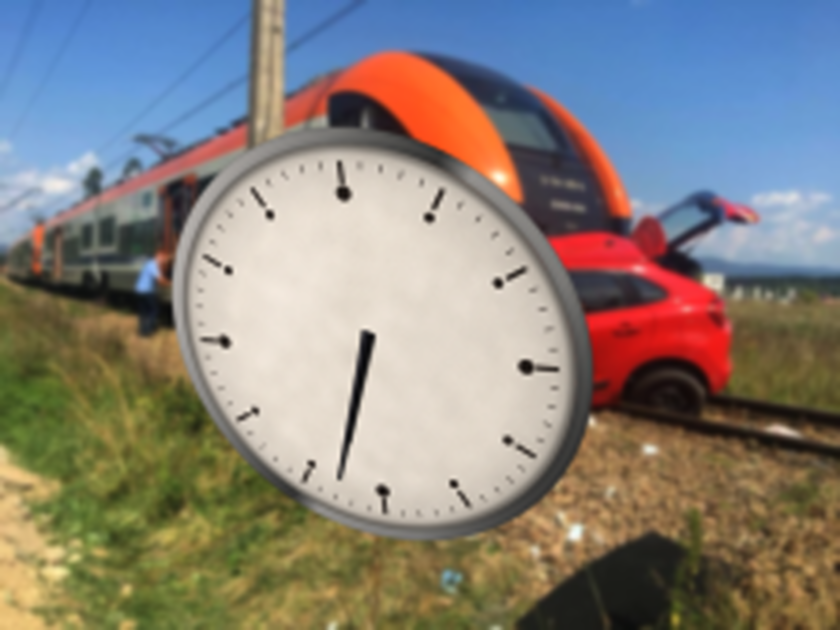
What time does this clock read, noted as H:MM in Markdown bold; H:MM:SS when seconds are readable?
**6:33**
